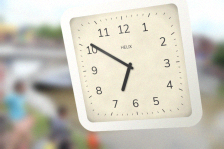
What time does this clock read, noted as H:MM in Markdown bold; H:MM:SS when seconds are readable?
**6:51**
